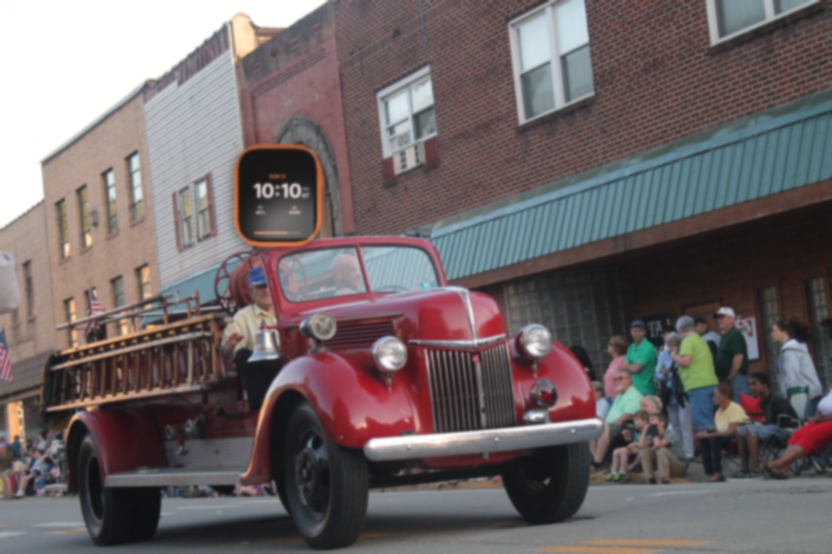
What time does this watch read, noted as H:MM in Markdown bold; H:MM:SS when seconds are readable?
**10:10**
